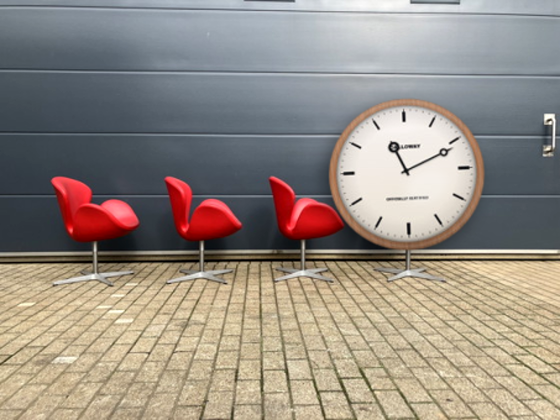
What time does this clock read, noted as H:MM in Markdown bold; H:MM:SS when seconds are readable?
**11:11**
